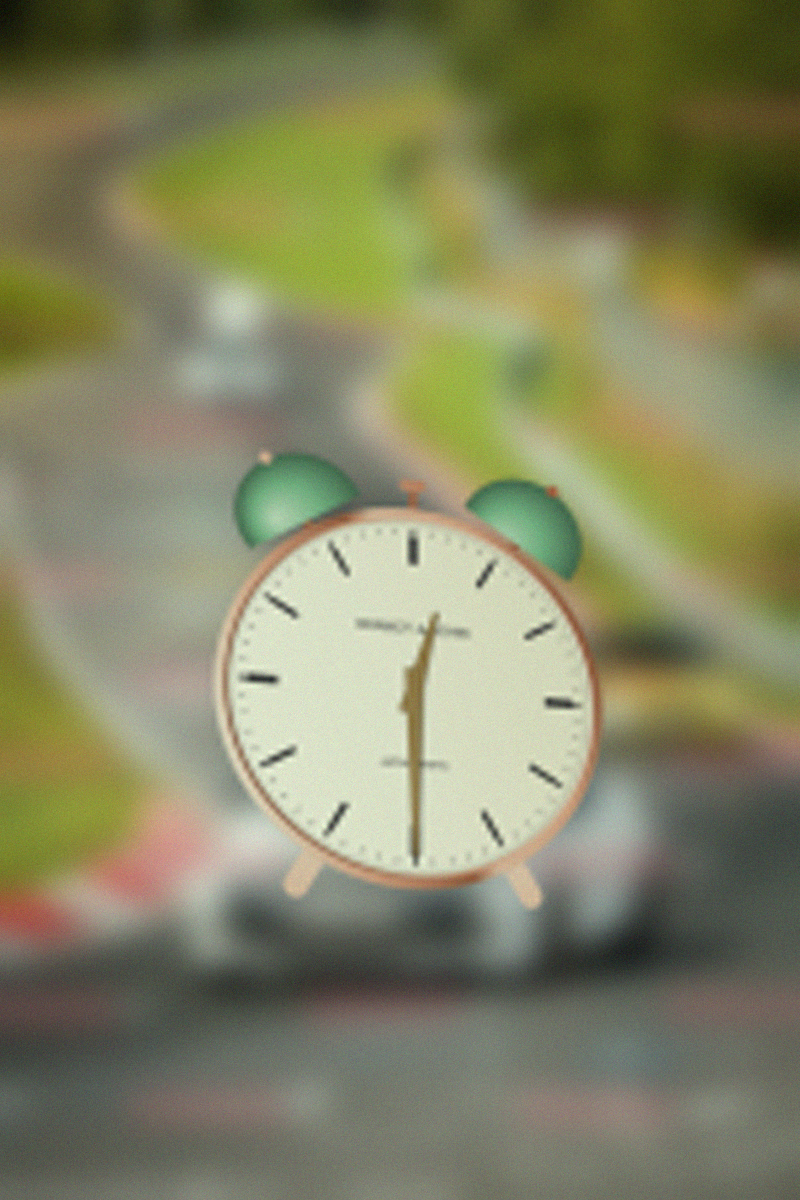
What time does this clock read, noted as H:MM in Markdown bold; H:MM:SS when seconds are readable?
**12:30**
